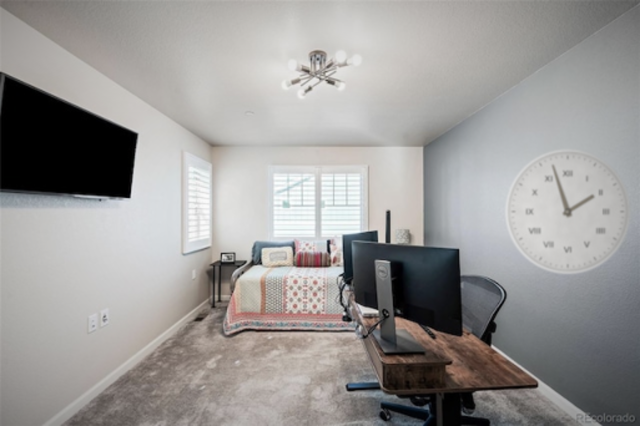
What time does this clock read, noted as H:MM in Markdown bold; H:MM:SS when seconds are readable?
**1:57**
